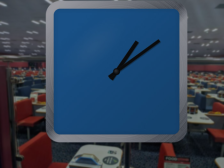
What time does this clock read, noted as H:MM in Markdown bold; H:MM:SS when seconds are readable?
**1:09**
